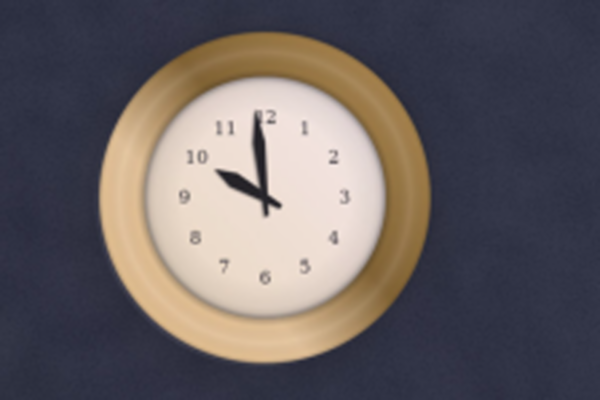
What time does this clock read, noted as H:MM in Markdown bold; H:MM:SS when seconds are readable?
**9:59**
